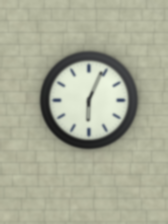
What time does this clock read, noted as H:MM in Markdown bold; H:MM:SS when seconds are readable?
**6:04**
